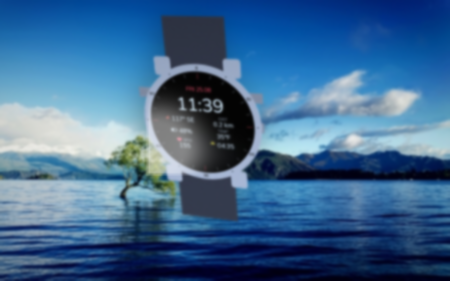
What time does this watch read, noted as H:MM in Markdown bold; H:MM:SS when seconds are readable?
**11:39**
